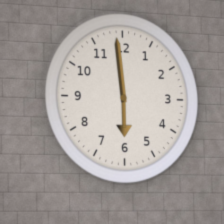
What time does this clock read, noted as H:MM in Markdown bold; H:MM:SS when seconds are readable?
**5:59**
